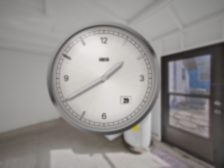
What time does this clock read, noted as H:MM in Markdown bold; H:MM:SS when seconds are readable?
**1:40**
